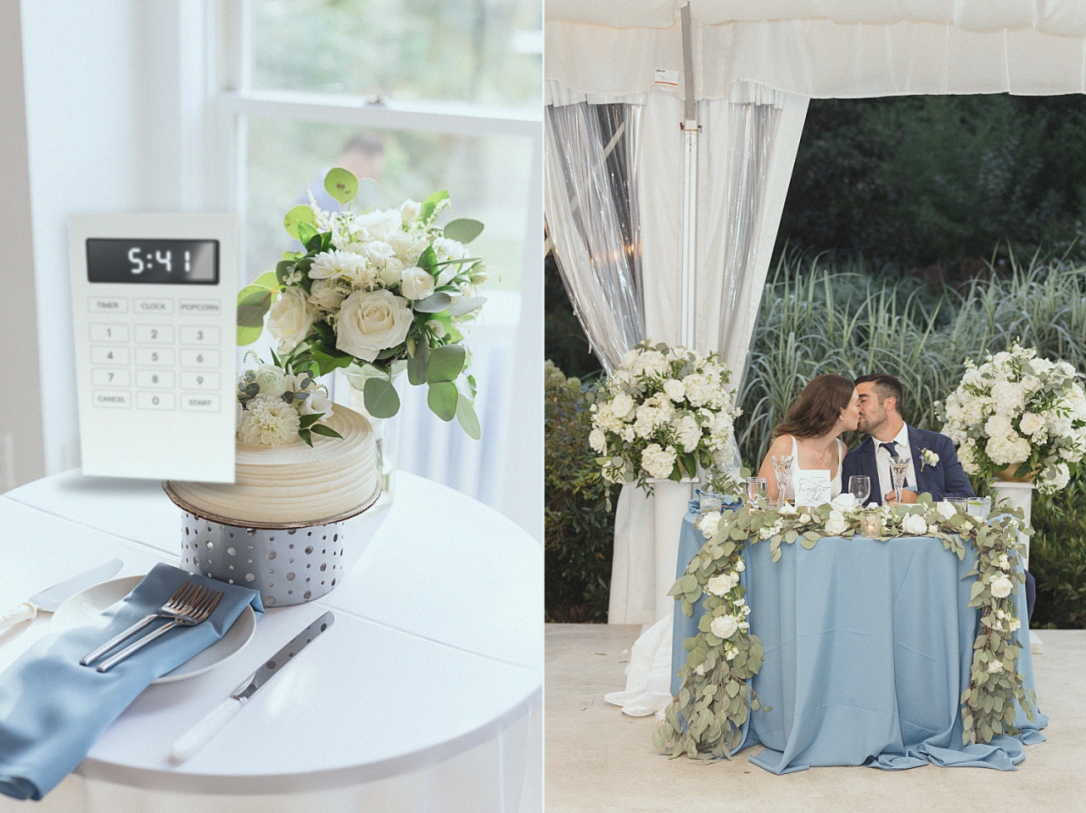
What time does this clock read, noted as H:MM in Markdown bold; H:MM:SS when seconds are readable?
**5:41**
